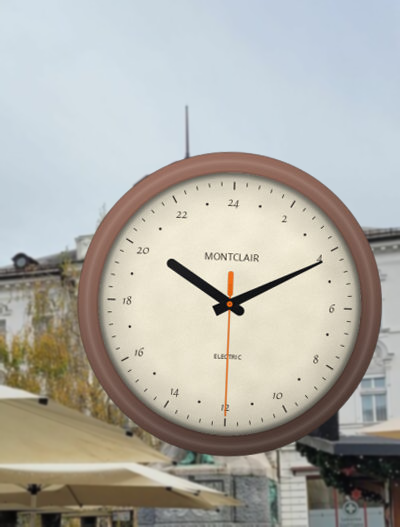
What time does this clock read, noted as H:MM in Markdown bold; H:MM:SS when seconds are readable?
**20:10:30**
